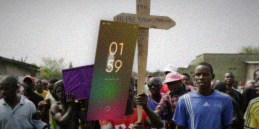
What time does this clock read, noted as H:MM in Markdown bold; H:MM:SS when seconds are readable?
**1:59**
